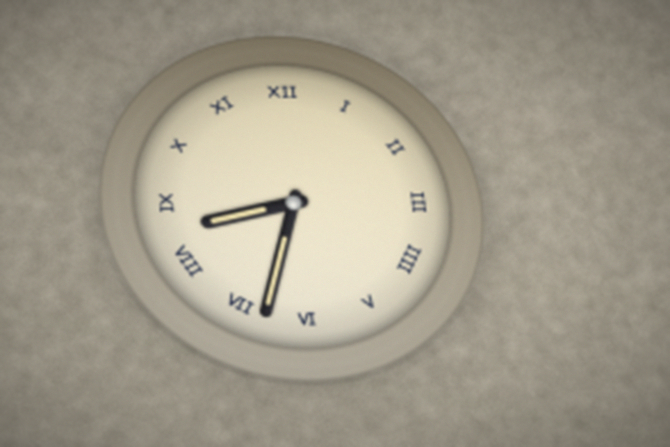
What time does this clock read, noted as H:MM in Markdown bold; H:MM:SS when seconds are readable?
**8:33**
